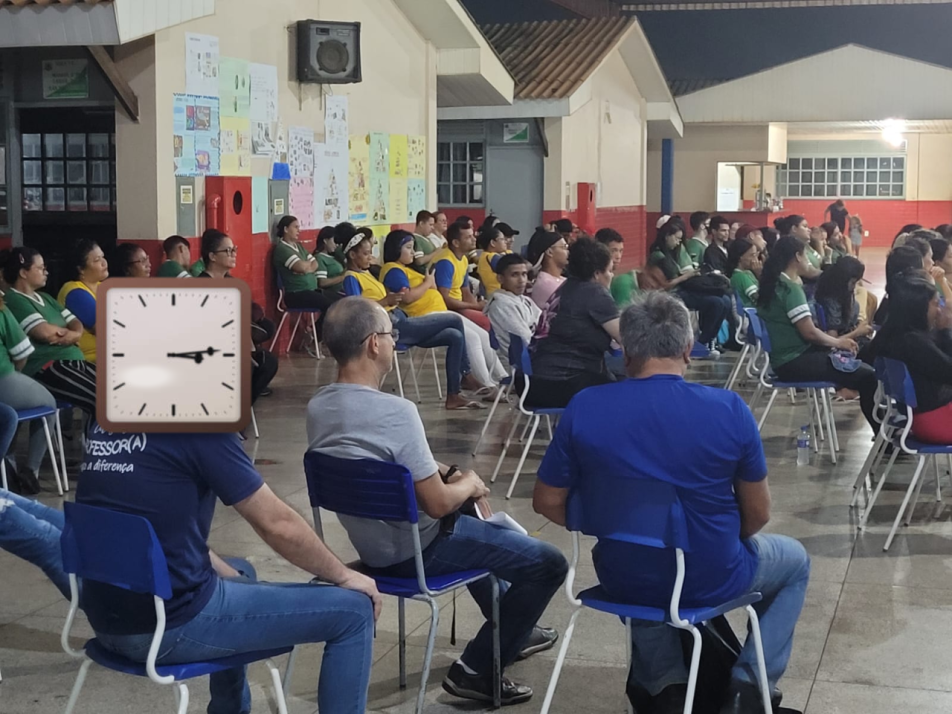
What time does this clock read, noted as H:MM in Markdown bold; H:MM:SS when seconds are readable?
**3:14**
